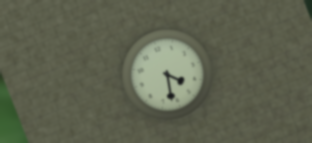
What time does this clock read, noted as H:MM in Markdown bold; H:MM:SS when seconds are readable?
**4:32**
